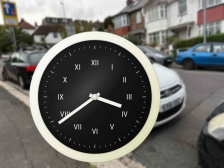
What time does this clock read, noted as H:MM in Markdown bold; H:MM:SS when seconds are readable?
**3:39**
